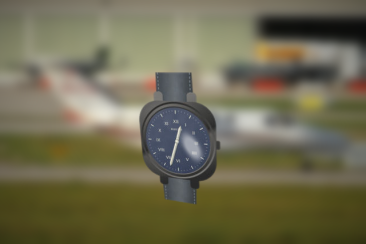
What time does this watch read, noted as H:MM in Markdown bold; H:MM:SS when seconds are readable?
**12:33**
